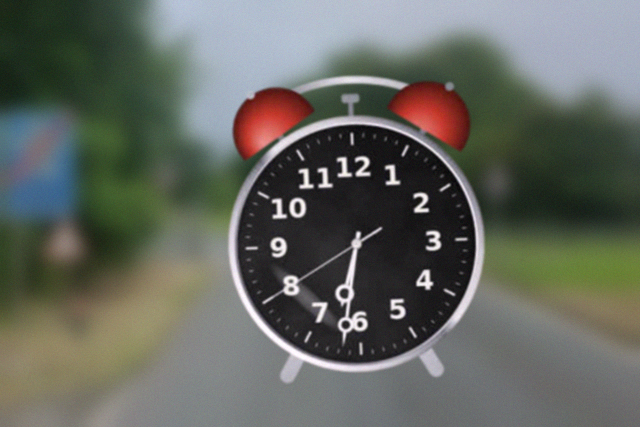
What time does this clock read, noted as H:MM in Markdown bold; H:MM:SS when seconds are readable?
**6:31:40**
